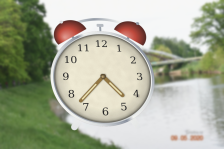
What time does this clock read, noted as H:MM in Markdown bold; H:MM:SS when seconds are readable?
**4:37**
